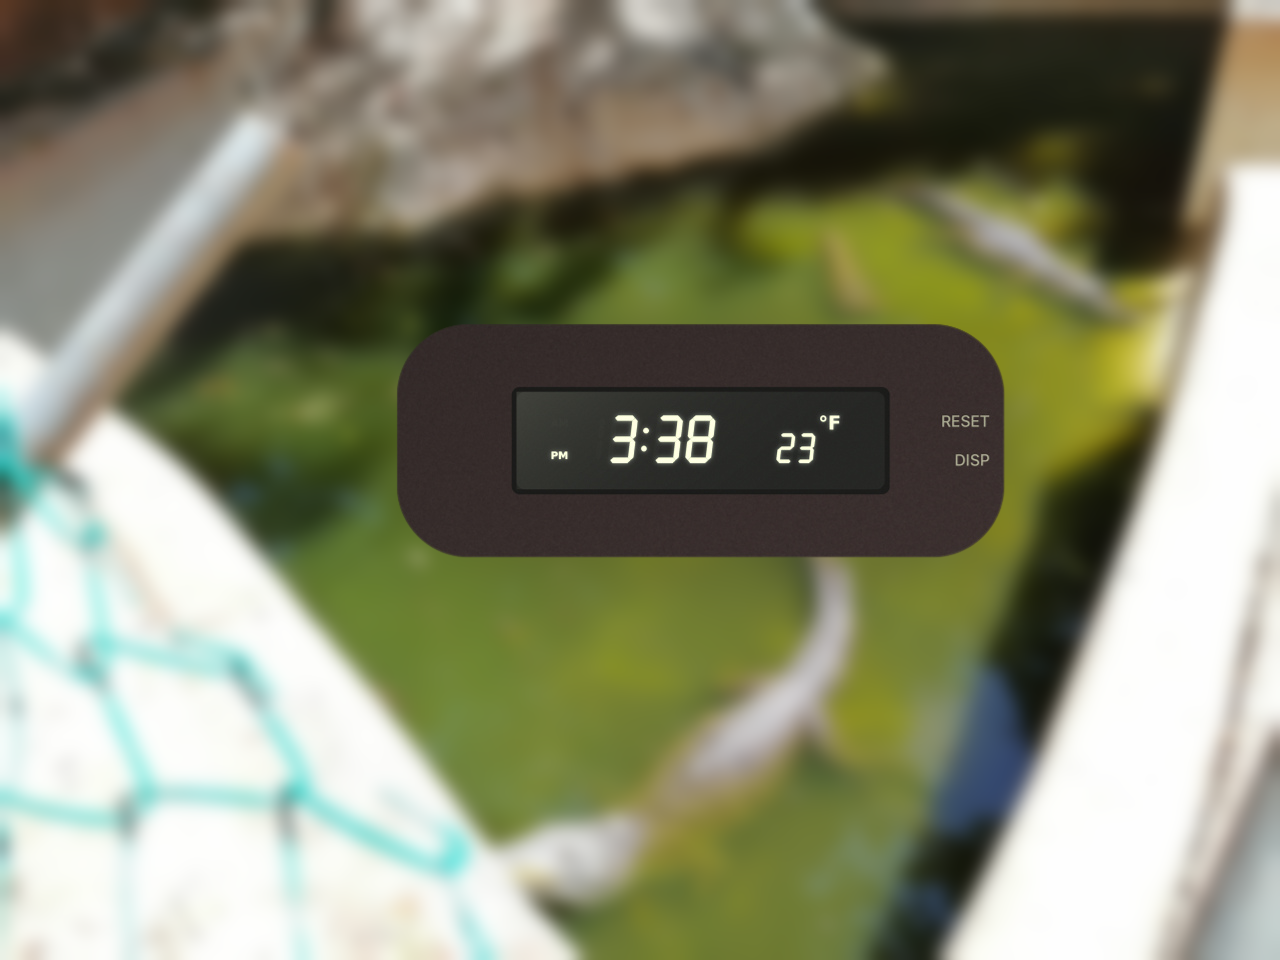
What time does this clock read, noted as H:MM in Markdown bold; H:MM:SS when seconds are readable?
**3:38**
